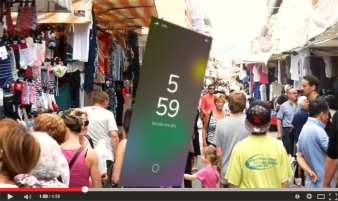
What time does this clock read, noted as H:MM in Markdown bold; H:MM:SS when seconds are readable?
**5:59**
